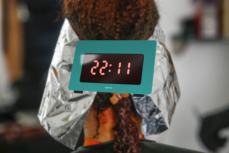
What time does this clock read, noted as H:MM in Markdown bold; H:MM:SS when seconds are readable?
**22:11**
